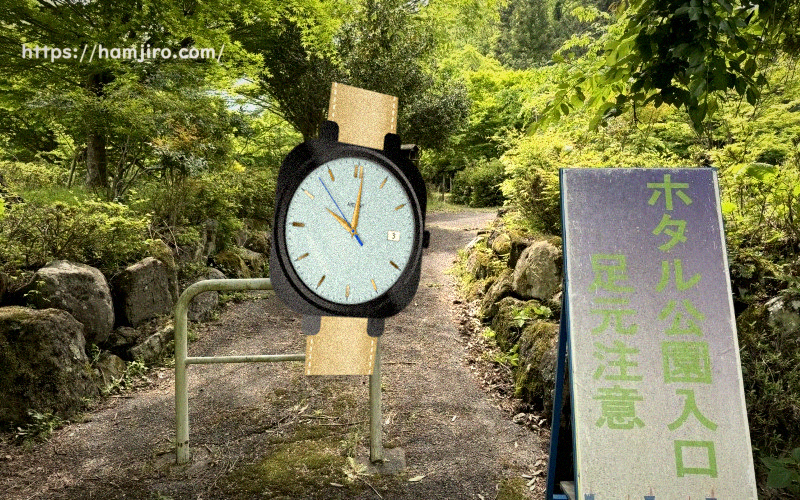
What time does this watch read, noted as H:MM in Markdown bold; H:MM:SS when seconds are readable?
**10:00:53**
